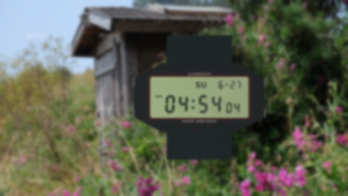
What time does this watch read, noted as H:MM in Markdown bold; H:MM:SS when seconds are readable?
**4:54:04**
